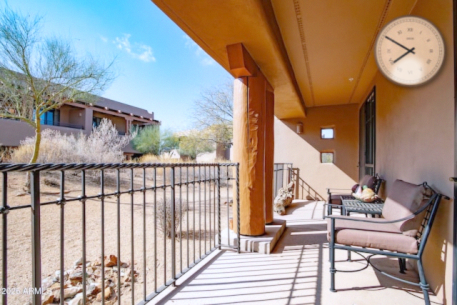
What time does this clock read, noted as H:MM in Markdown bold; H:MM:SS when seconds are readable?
**7:50**
